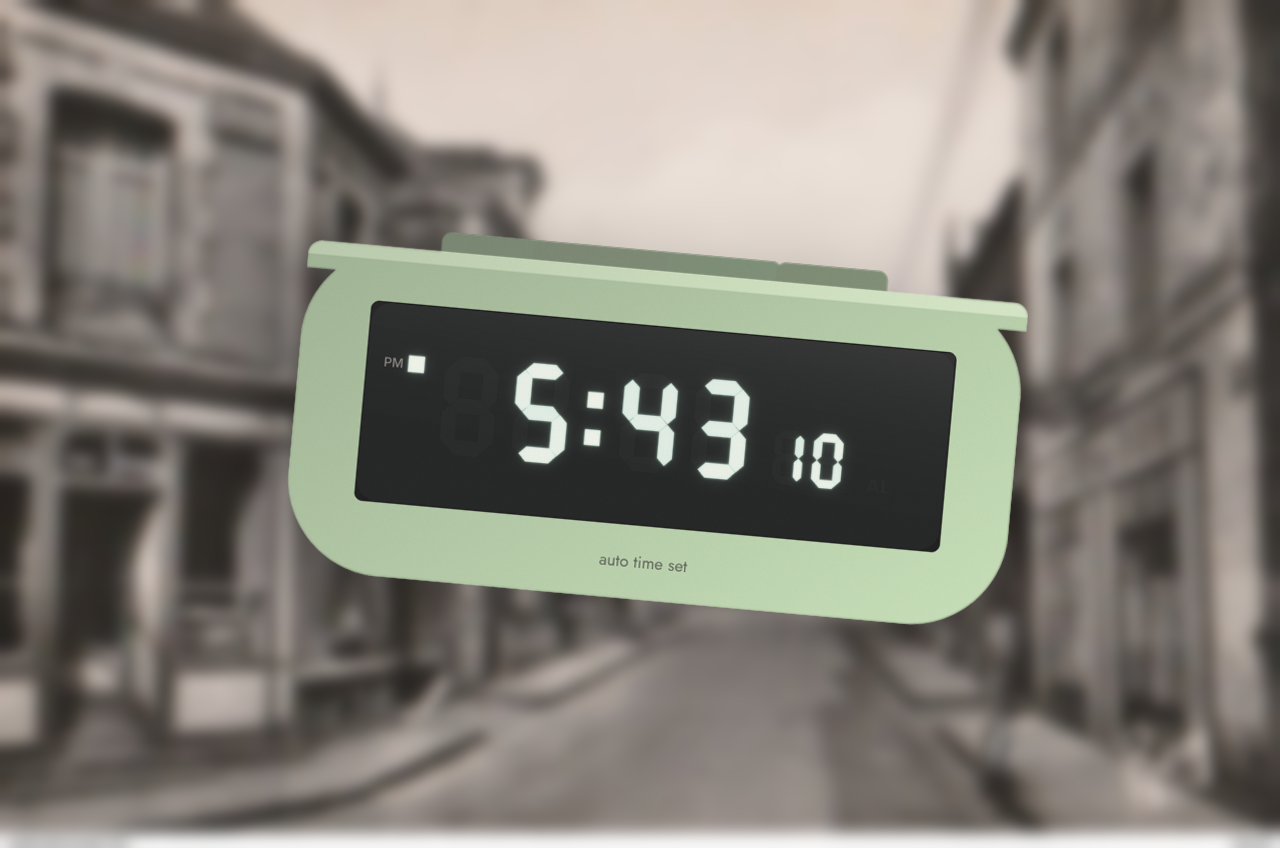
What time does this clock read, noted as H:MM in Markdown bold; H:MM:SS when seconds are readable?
**5:43:10**
